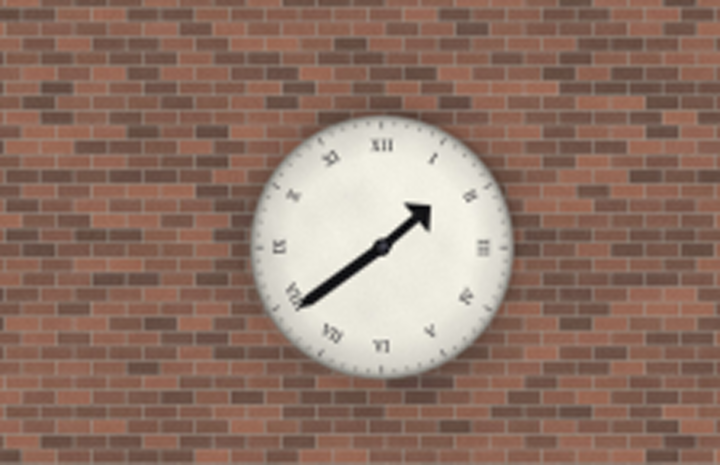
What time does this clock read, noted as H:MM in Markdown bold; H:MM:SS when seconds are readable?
**1:39**
